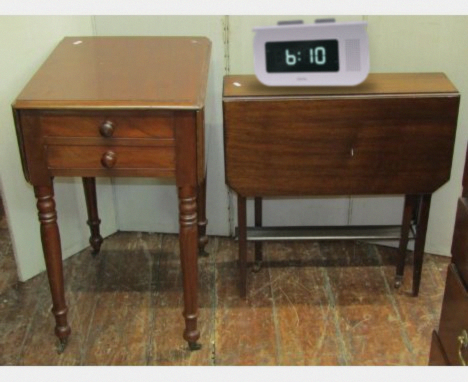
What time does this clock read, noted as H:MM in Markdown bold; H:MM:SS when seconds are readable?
**6:10**
